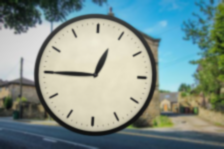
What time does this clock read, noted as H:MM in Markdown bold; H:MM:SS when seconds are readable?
**12:45**
